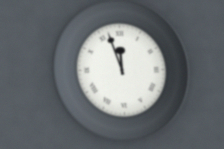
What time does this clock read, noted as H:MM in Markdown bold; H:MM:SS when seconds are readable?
**11:57**
